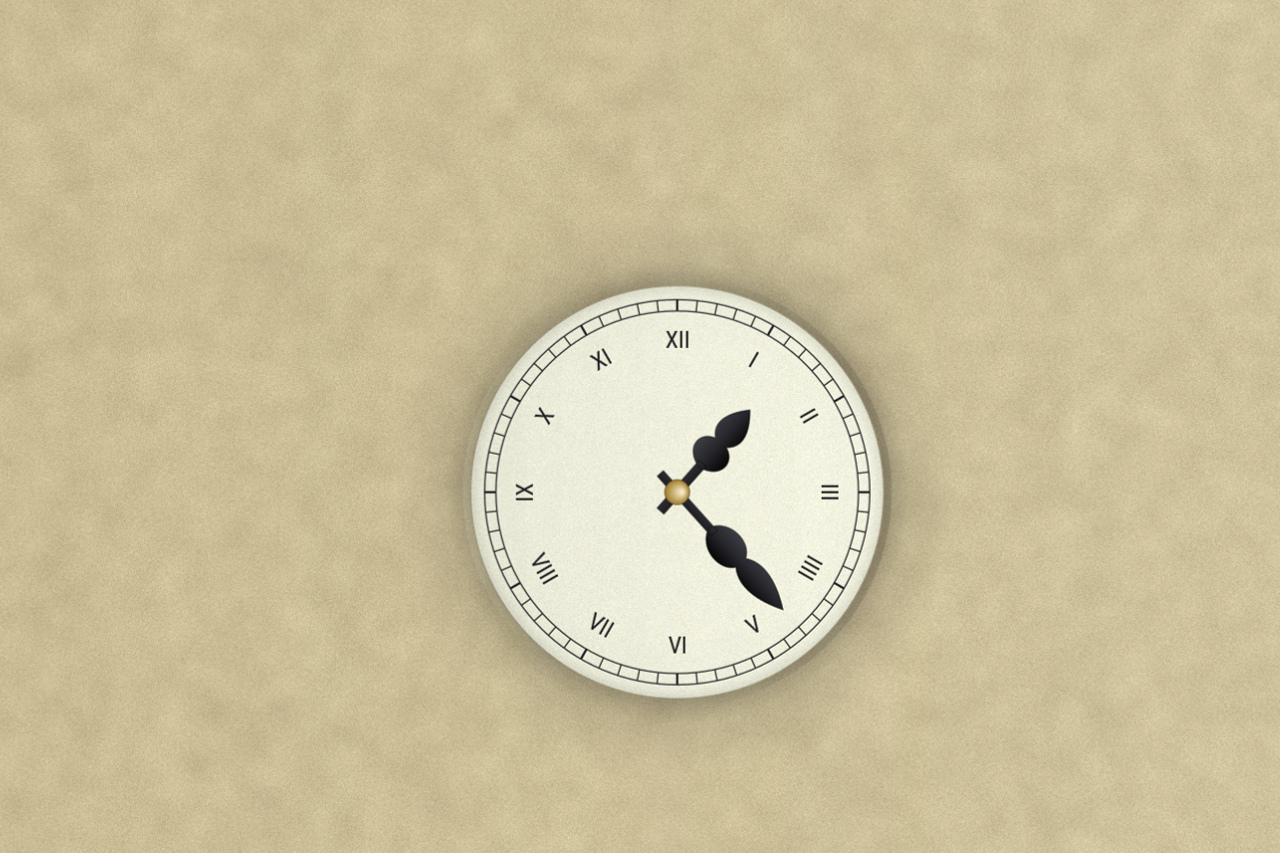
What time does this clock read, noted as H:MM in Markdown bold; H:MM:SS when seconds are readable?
**1:23**
